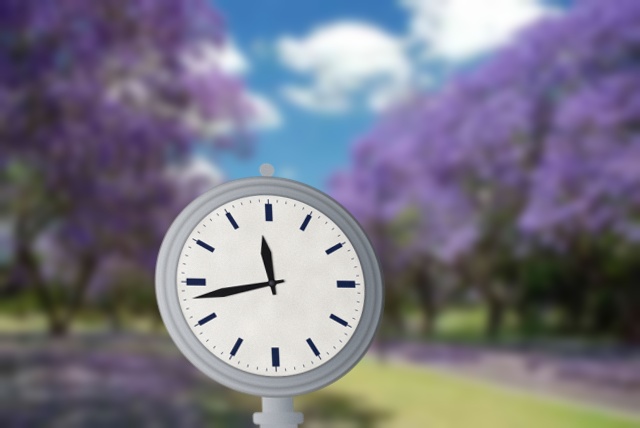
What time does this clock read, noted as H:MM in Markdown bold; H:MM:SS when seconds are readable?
**11:43**
